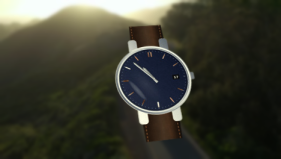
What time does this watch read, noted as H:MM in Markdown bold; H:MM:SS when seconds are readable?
**10:53**
